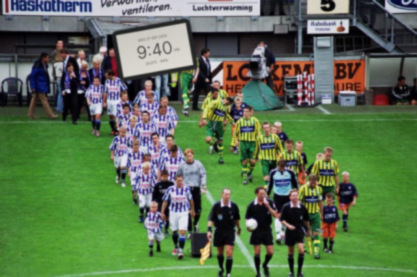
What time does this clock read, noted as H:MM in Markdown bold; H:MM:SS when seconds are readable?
**9:40**
